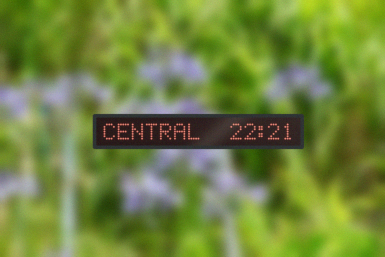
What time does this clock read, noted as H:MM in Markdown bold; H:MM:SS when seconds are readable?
**22:21**
